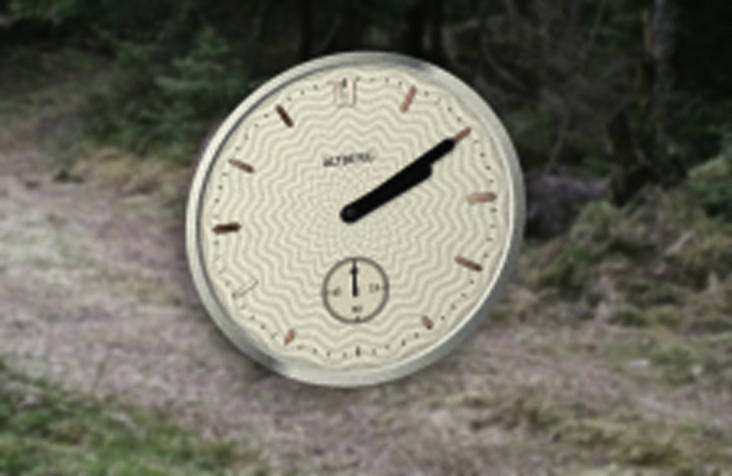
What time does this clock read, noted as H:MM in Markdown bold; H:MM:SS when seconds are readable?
**2:10**
